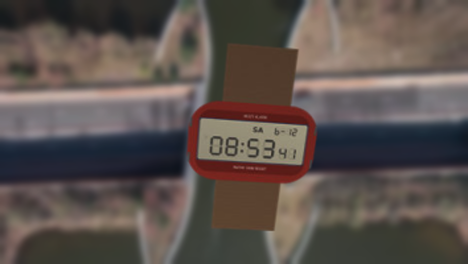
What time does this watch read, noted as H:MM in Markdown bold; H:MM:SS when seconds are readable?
**8:53:41**
